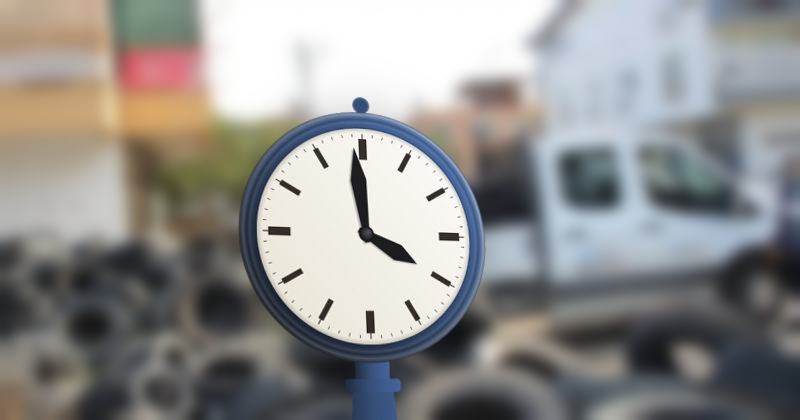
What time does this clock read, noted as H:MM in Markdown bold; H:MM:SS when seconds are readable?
**3:59**
